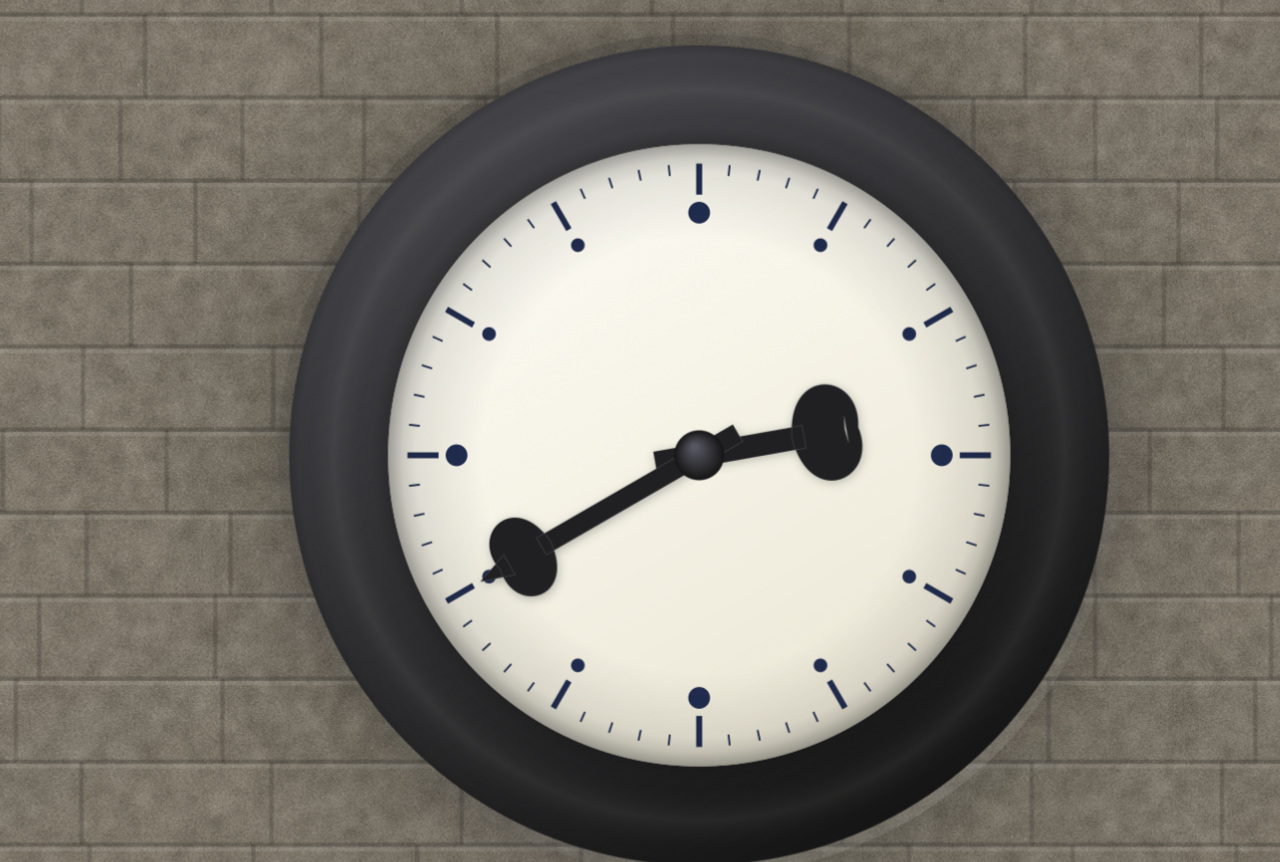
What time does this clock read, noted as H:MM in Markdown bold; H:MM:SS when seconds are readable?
**2:40**
